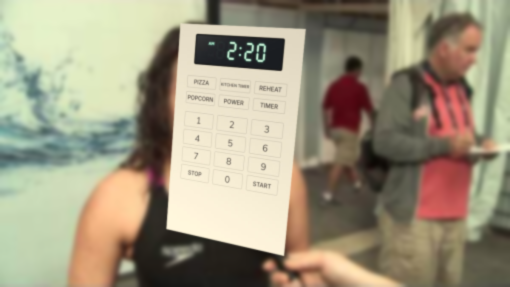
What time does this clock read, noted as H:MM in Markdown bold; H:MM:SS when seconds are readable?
**2:20**
